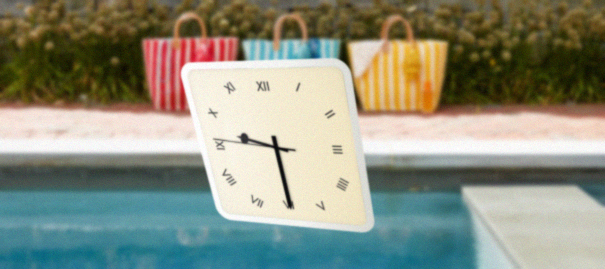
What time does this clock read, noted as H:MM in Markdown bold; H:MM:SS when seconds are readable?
**9:29:46**
